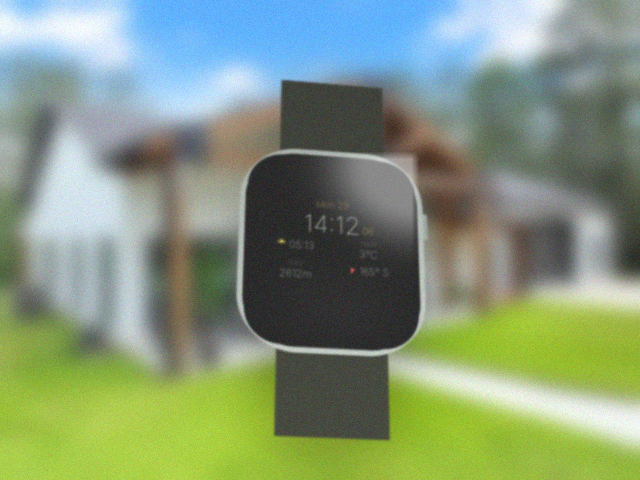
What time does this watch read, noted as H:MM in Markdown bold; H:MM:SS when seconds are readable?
**14:12**
